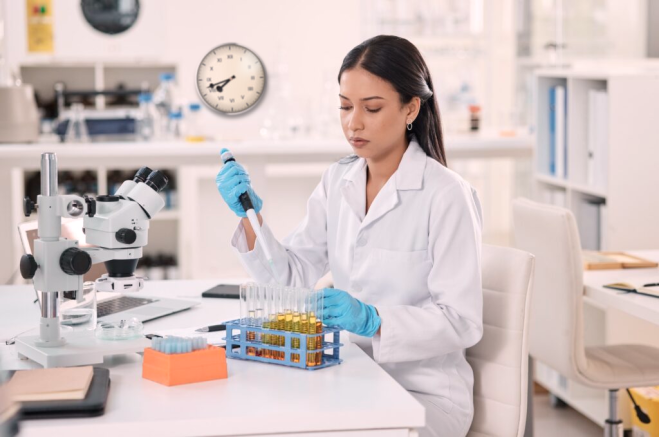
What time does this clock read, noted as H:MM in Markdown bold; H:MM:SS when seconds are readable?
**7:42**
